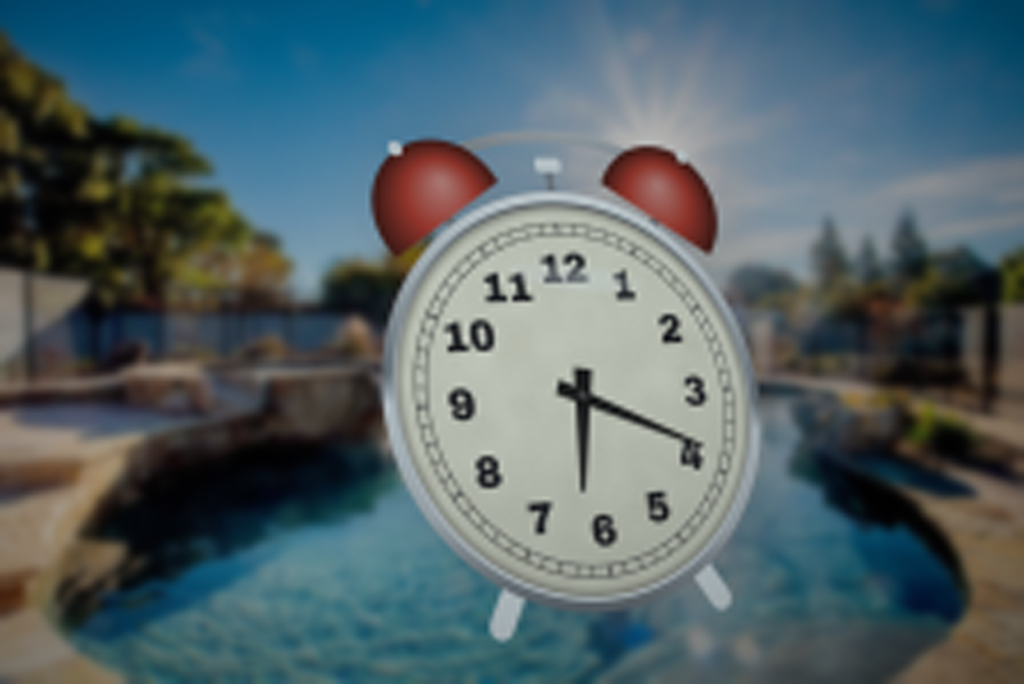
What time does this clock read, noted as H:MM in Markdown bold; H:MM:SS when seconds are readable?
**6:19**
